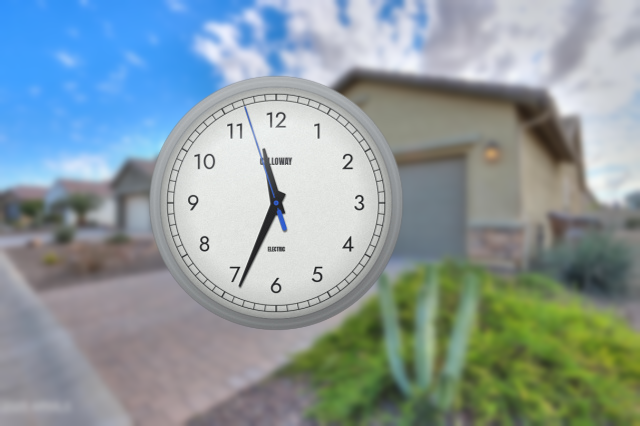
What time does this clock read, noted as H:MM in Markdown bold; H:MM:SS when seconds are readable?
**11:33:57**
